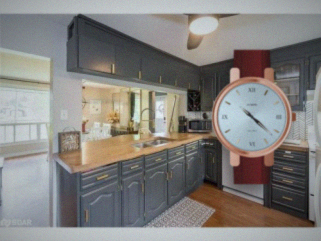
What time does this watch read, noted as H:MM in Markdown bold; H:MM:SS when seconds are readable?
**10:22**
